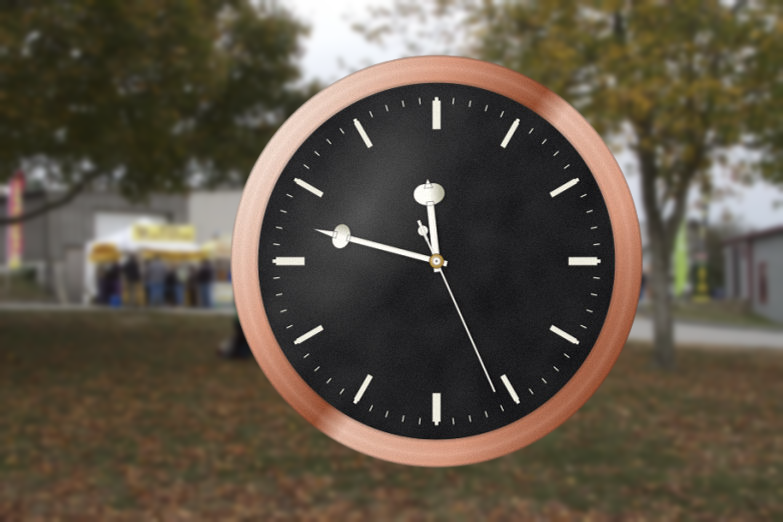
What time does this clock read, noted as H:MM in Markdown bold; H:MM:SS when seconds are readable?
**11:47:26**
